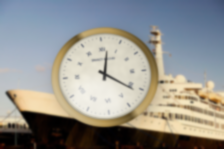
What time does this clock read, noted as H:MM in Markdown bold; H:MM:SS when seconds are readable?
**12:21**
